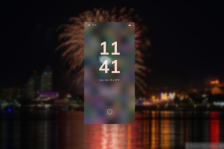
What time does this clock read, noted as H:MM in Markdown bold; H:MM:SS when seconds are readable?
**11:41**
